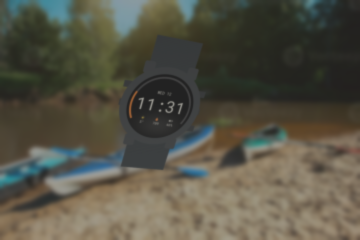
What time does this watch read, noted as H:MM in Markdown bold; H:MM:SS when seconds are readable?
**11:31**
